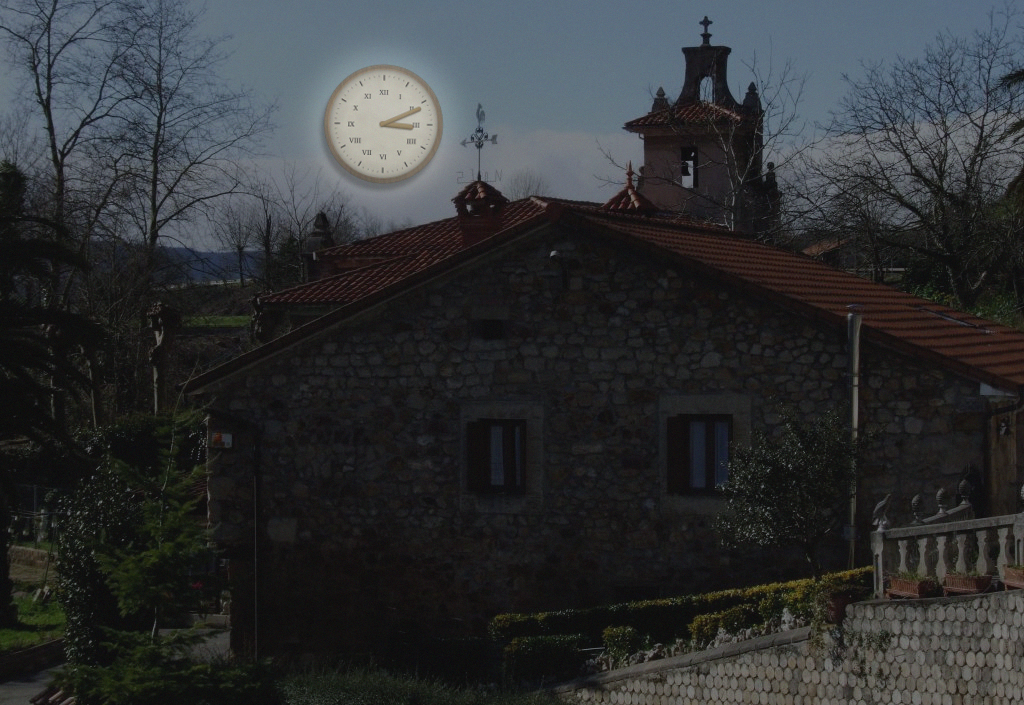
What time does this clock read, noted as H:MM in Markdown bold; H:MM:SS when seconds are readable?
**3:11**
